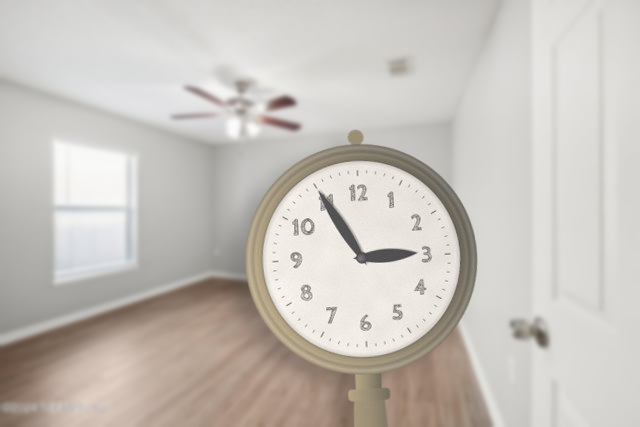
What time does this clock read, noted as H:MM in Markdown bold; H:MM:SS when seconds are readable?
**2:55**
